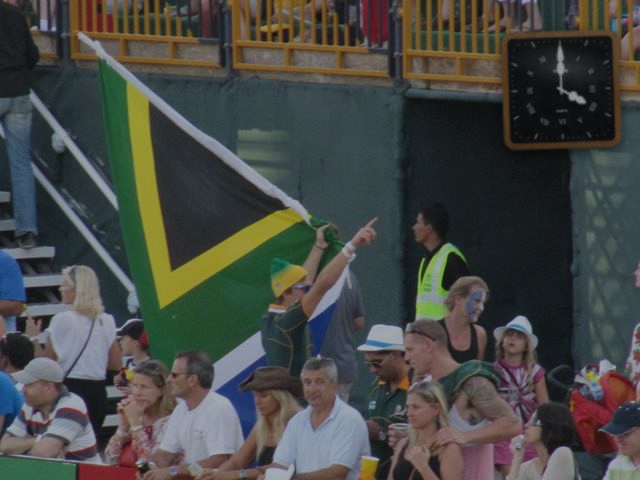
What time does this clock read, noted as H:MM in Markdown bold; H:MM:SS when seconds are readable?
**4:00**
